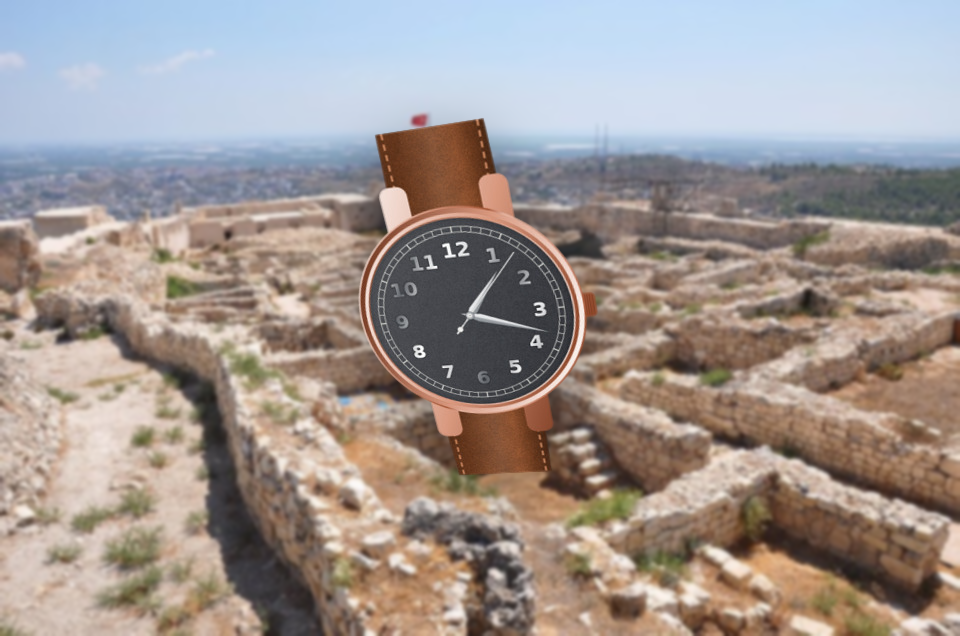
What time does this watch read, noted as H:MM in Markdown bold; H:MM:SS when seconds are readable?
**1:18:07**
